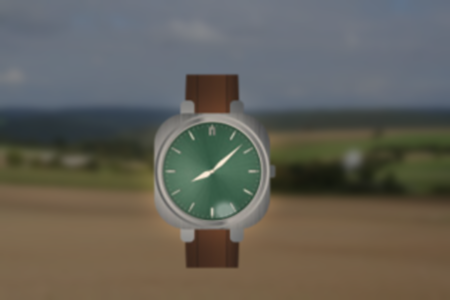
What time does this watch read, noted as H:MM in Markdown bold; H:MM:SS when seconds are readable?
**8:08**
